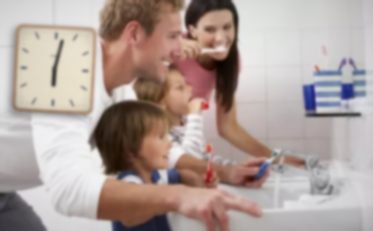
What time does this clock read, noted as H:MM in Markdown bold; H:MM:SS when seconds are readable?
**6:02**
